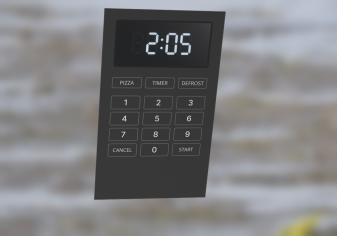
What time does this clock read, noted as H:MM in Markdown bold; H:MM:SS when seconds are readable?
**2:05**
